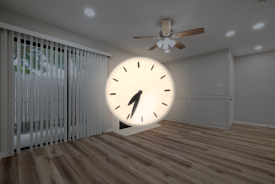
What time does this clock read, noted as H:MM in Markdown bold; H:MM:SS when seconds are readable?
**7:34**
